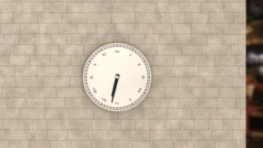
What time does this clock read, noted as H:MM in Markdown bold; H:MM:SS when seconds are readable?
**6:32**
